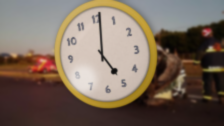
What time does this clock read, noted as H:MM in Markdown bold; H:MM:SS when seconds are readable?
**5:01**
